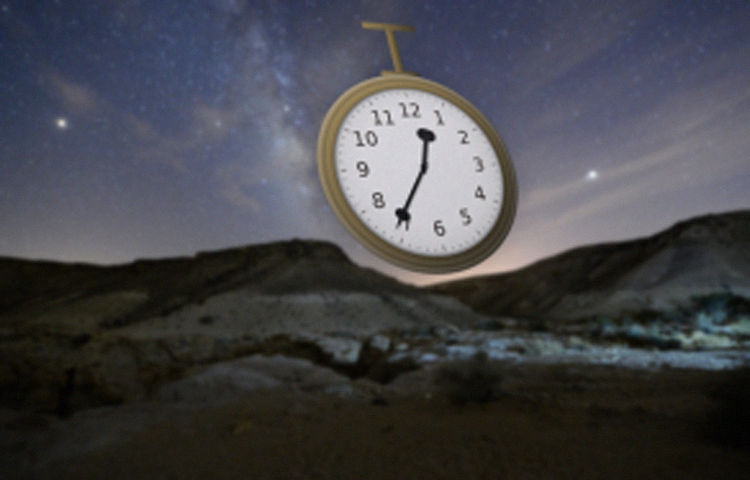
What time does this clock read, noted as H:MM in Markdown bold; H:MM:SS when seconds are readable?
**12:36**
